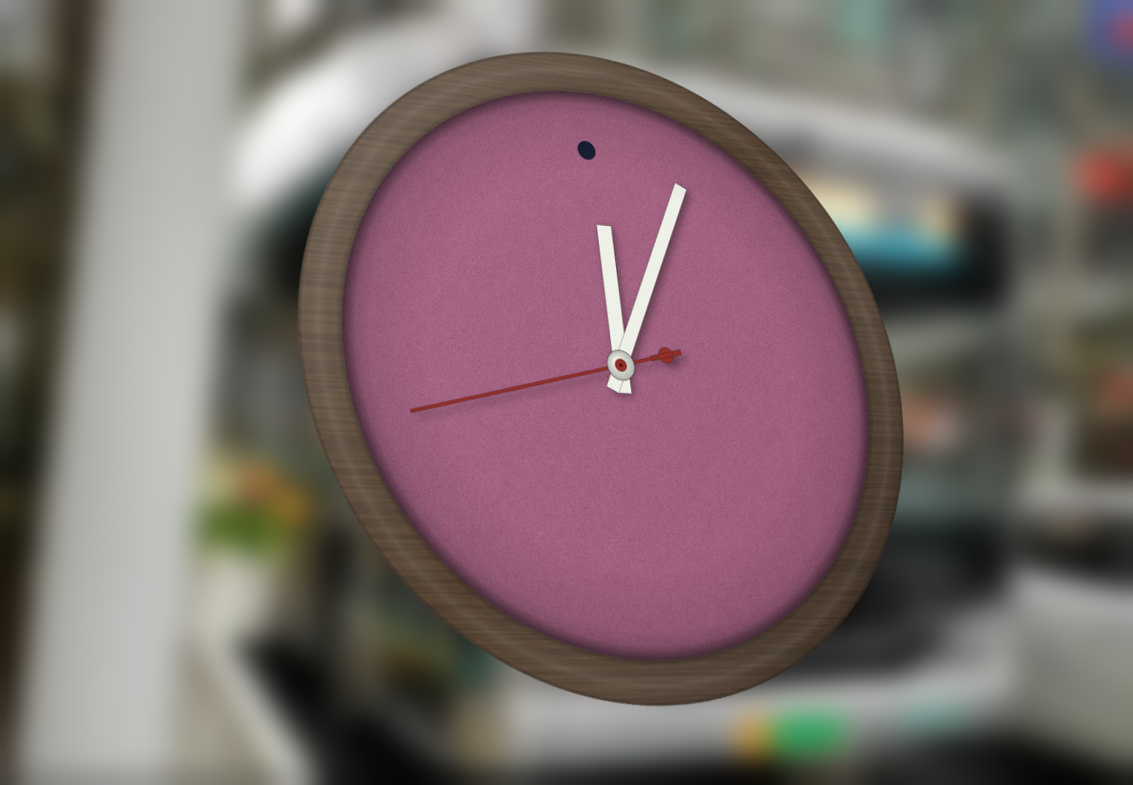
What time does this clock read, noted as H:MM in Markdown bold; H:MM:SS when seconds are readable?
**12:04:43**
